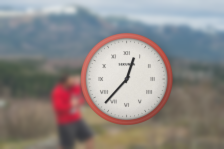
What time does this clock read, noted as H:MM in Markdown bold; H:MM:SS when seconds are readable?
**12:37**
